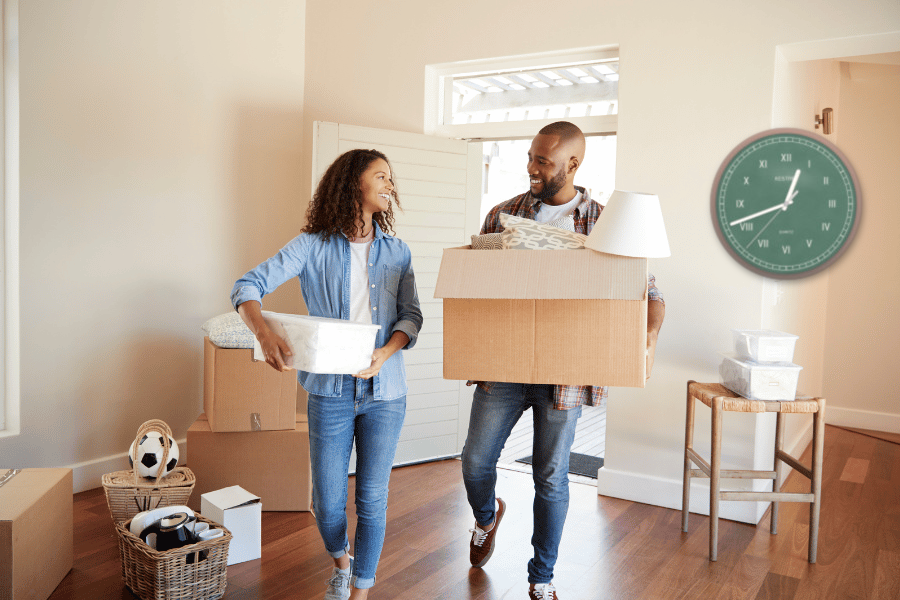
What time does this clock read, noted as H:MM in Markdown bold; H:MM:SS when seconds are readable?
**12:41:37**
